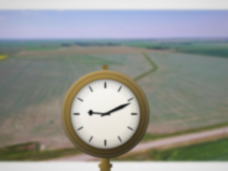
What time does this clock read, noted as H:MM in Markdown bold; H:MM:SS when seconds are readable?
**9:11**
